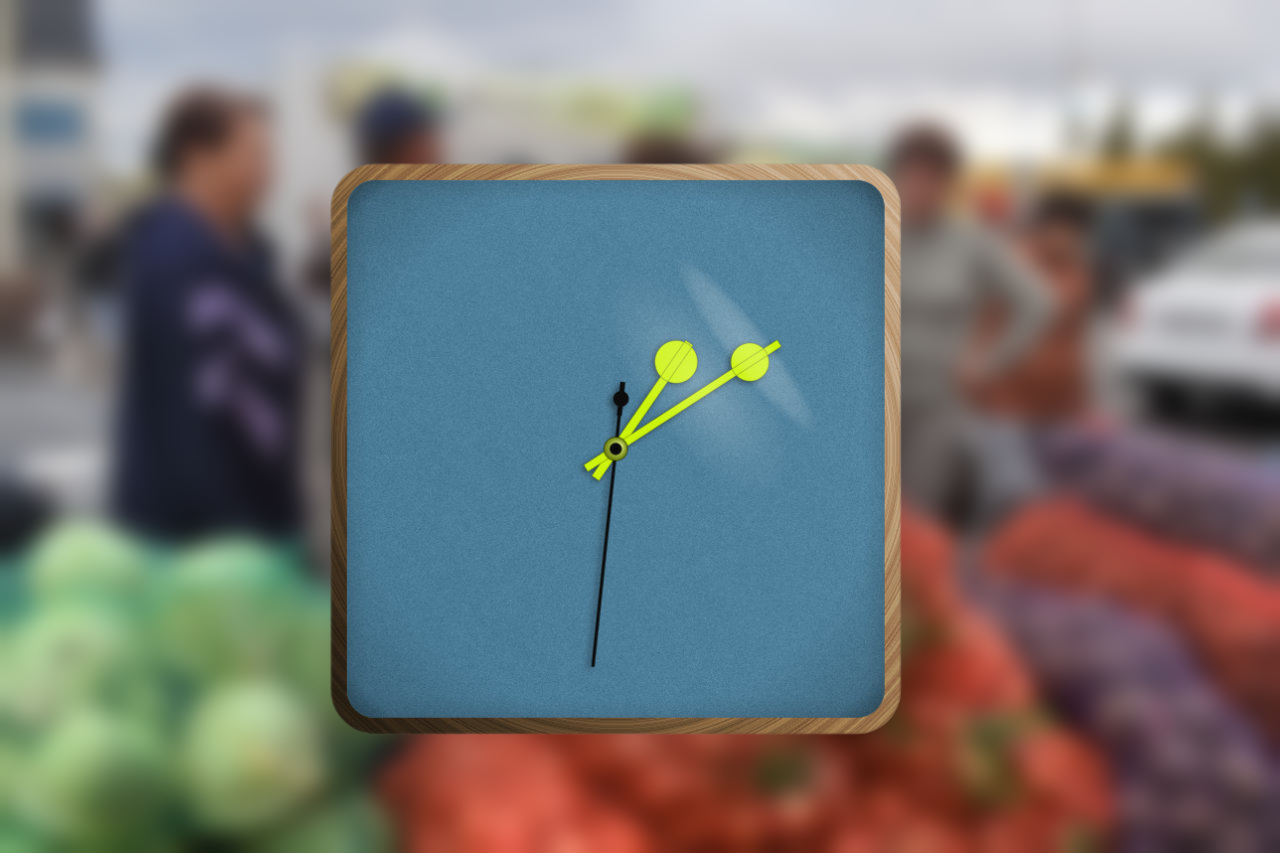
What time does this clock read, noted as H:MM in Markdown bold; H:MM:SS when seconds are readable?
**1:09:31**
